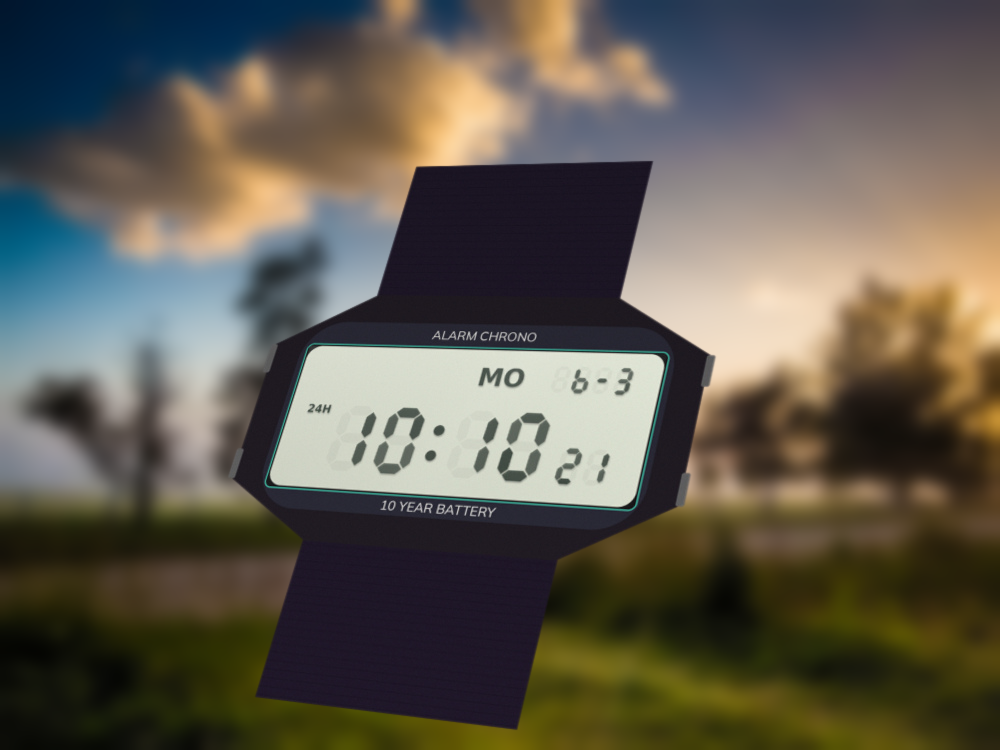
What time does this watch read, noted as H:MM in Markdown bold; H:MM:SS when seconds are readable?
**10:10:21**
